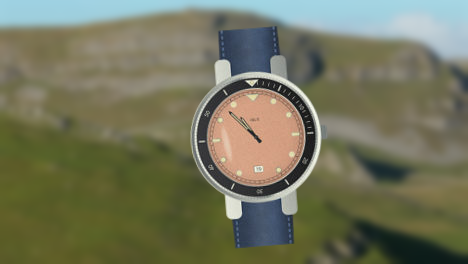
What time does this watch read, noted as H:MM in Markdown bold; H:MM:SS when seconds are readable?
**10:53**
